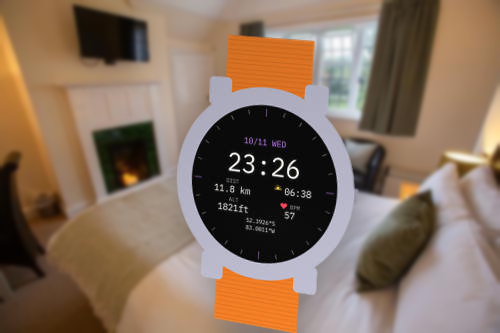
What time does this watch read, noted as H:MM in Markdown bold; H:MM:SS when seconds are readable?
**23:26**
